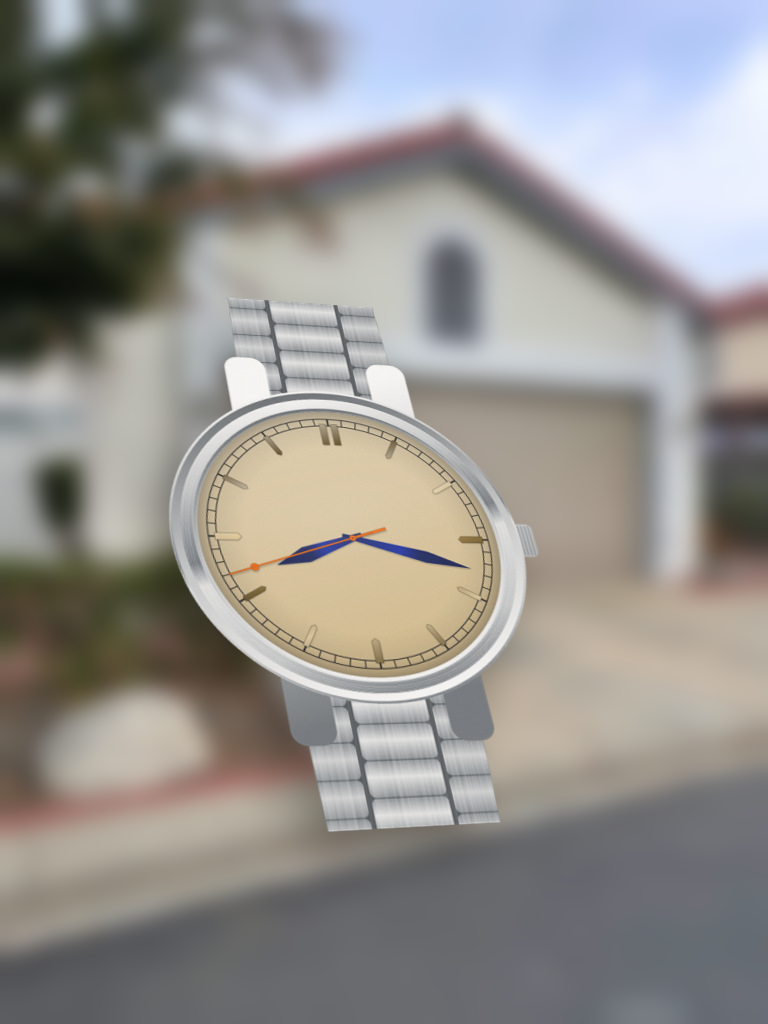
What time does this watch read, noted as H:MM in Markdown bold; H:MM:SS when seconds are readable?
**8:17:42**
